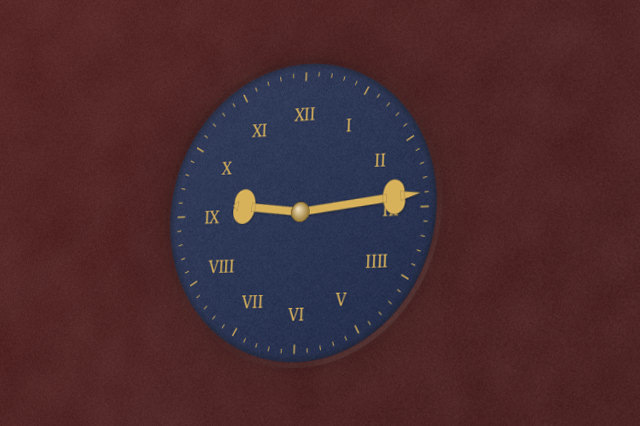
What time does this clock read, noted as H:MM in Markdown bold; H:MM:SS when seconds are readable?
**9:14**
